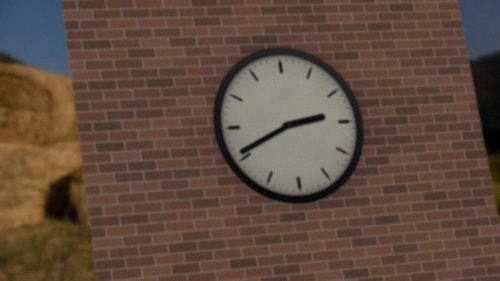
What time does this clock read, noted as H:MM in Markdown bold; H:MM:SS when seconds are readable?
**2:41**
